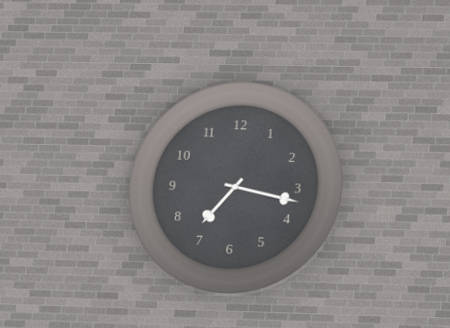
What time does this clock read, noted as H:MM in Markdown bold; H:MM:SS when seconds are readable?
**7:17**
